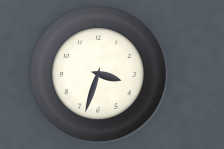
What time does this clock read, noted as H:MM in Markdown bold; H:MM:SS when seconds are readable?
**3:33**
